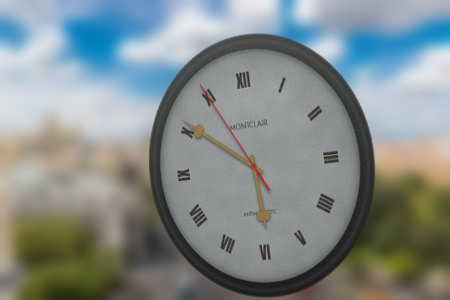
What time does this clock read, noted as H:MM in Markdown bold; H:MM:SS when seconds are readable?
**5:50:55**
